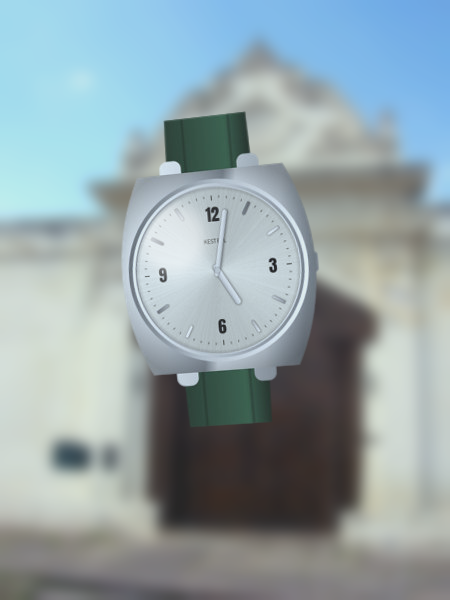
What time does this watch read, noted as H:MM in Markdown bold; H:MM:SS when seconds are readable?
**5:02**
